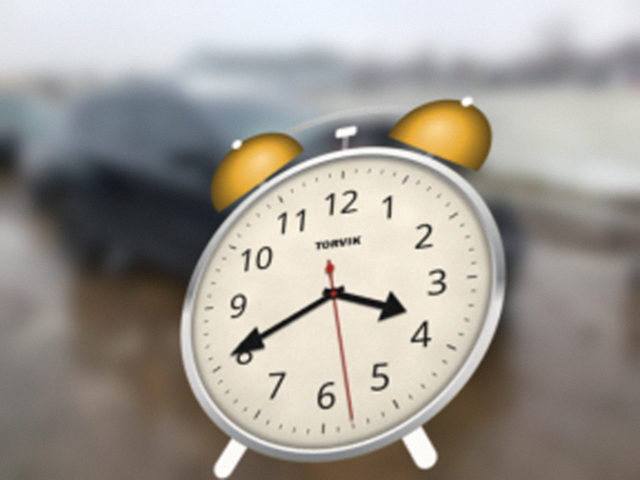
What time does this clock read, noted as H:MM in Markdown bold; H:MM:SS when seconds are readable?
**3:40:28**
